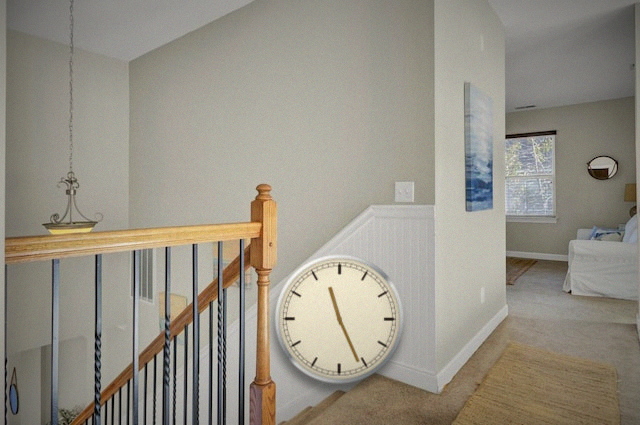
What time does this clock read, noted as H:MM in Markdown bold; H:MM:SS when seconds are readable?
**11:26**
